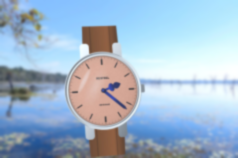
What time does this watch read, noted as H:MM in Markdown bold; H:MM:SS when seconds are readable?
**2:22**
